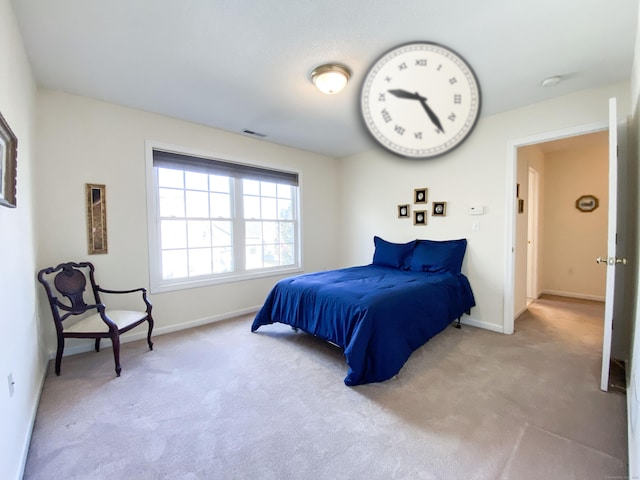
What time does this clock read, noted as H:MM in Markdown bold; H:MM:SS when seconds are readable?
**9:24**
